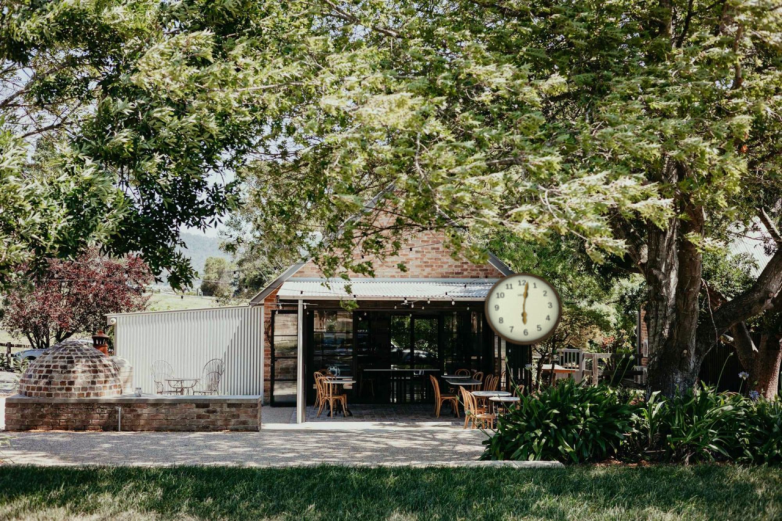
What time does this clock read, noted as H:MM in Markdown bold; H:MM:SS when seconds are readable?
**6:02**
